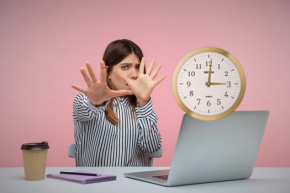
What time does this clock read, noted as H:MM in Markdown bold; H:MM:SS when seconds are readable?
**3:01**
